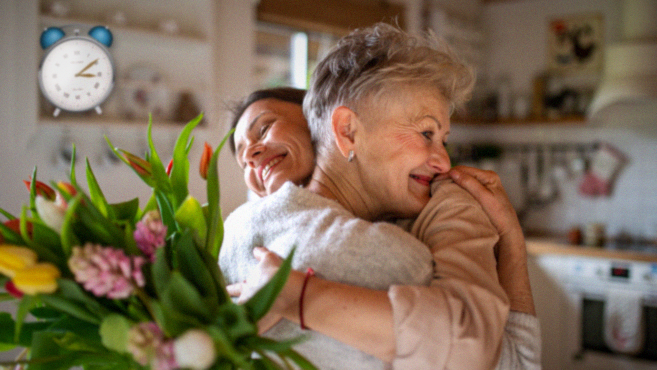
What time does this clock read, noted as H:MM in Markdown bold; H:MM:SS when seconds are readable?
**3:09**
